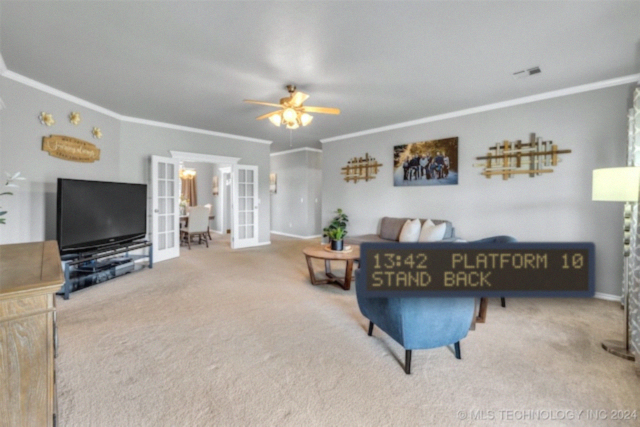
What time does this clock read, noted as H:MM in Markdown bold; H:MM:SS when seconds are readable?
**13:42**
